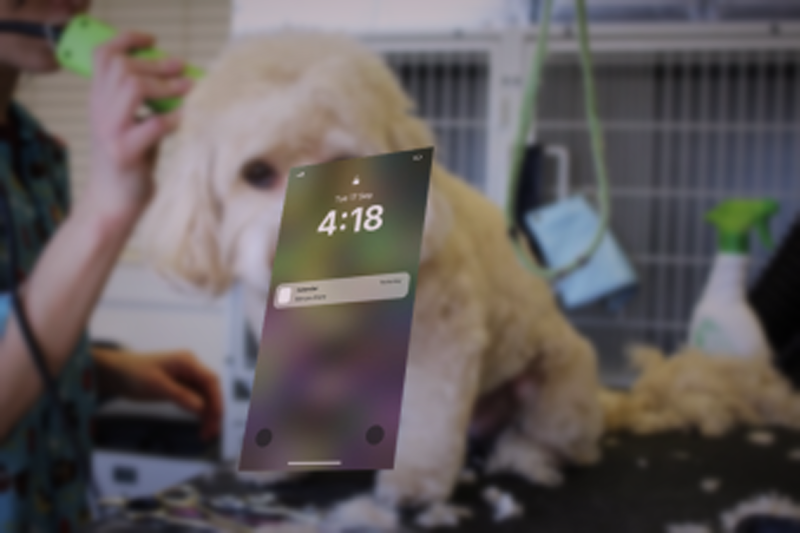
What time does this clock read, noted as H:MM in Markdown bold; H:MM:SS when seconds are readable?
**4:18**
